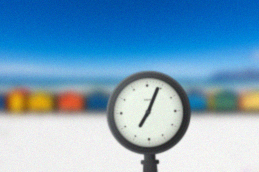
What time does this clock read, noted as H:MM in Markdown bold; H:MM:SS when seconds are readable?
**7:04**
